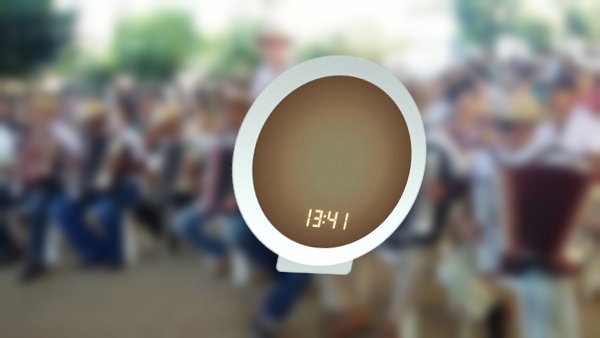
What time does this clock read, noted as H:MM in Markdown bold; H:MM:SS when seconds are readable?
**13:41**
